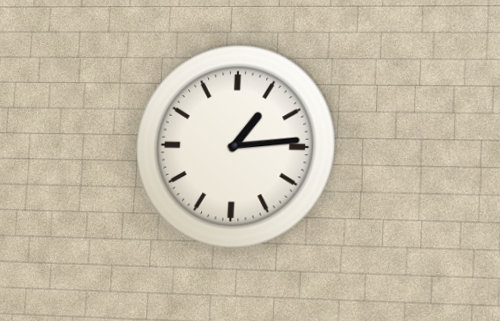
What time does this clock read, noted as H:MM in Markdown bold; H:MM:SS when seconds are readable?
**1:14**
